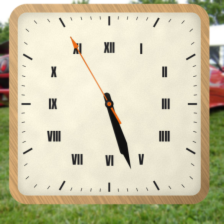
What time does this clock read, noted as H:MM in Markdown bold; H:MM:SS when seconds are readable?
**5:26:55**
